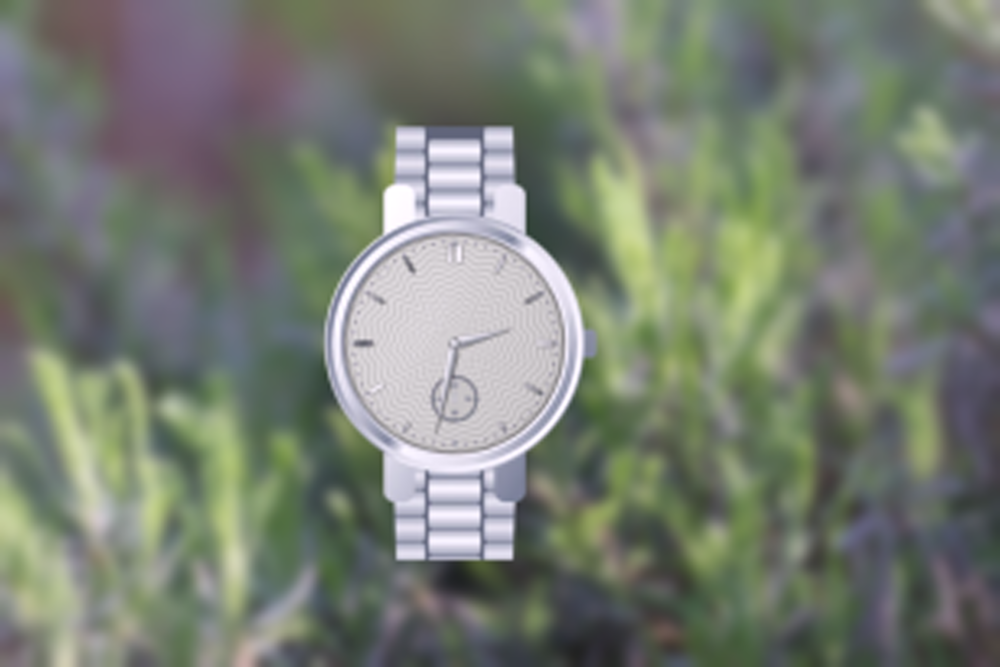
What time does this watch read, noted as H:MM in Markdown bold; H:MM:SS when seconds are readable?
**2:32**
